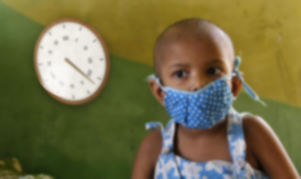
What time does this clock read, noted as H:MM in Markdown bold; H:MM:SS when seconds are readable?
**4:22**
